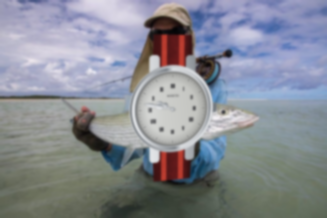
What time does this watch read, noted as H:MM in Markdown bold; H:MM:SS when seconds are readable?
**9:47**
